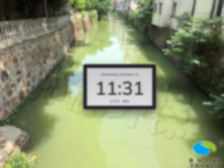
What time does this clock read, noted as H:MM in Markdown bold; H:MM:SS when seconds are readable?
**11:31**
